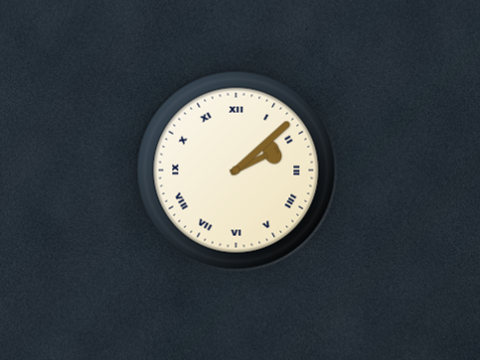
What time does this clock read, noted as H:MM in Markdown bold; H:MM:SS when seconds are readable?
**2:08**
